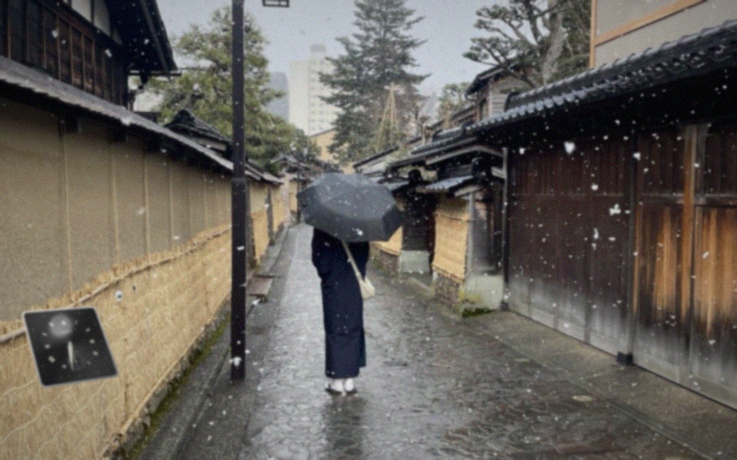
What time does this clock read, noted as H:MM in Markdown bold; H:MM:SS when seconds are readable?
**6:32**
